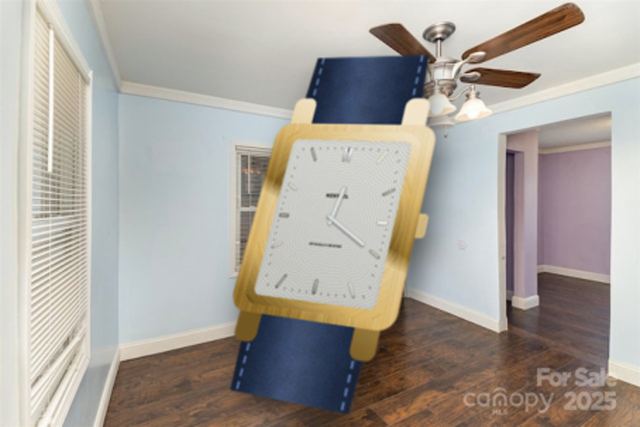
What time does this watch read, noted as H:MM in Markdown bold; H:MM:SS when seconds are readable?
**12:20**
